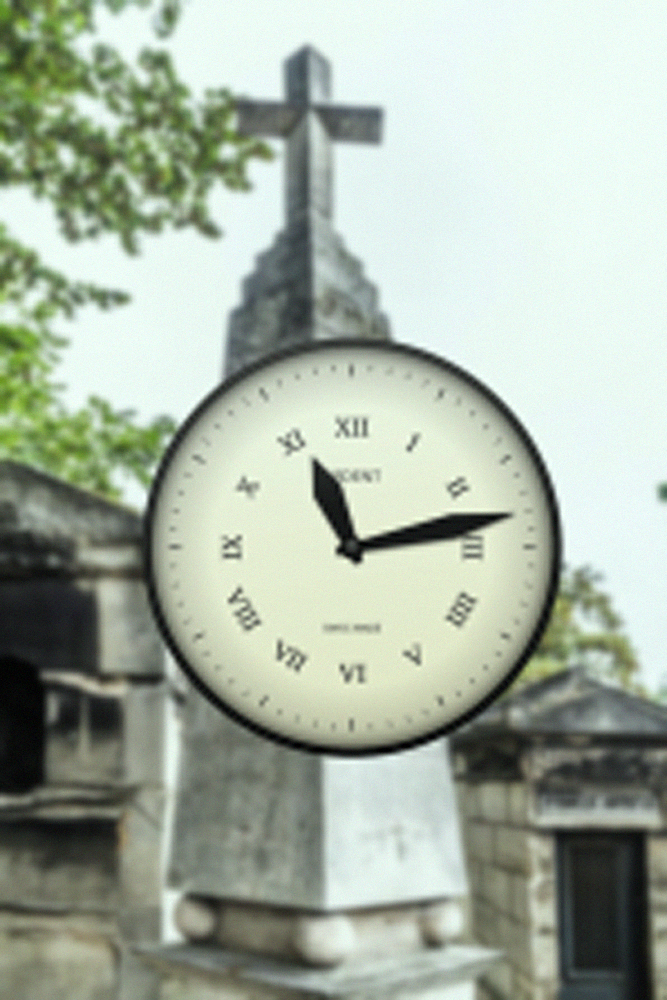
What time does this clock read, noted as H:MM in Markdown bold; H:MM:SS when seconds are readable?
**11:13**
